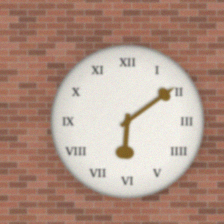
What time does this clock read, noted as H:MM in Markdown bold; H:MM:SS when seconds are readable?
**6:09**
